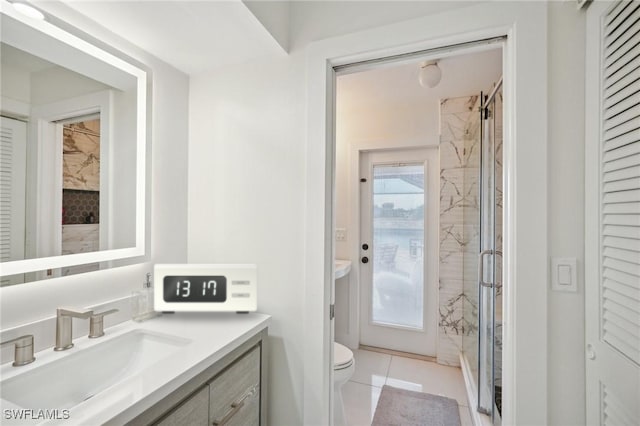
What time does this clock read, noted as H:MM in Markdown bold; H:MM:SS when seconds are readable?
**13:17**
